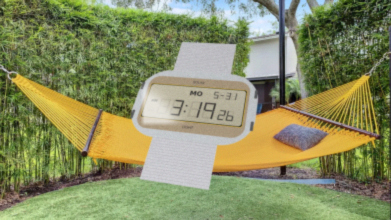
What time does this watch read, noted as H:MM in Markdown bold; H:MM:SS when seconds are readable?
**3:19:26**
